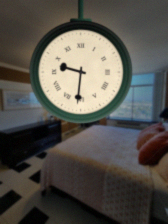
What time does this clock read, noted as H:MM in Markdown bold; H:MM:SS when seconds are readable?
**9:31**
